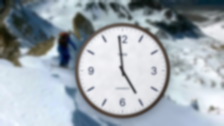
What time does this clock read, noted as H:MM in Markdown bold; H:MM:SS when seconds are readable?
**4:59**
